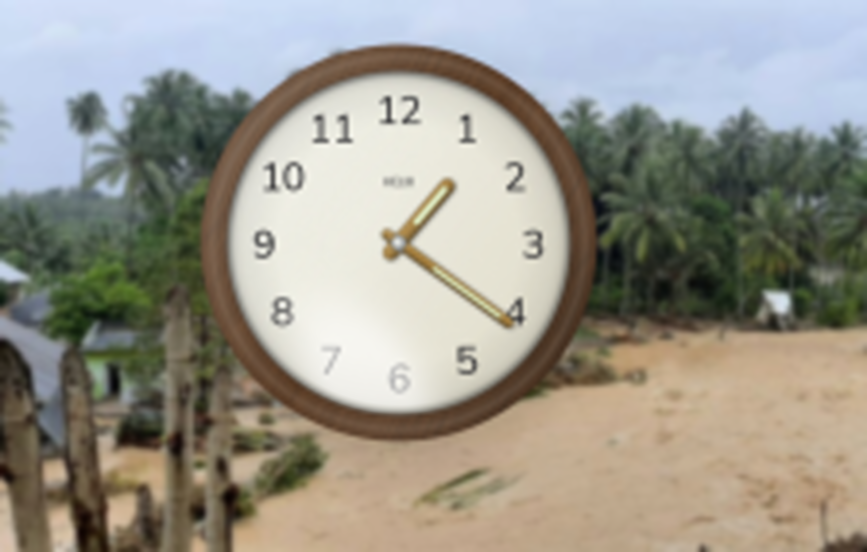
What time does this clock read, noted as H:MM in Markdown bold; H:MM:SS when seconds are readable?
**1:21**
